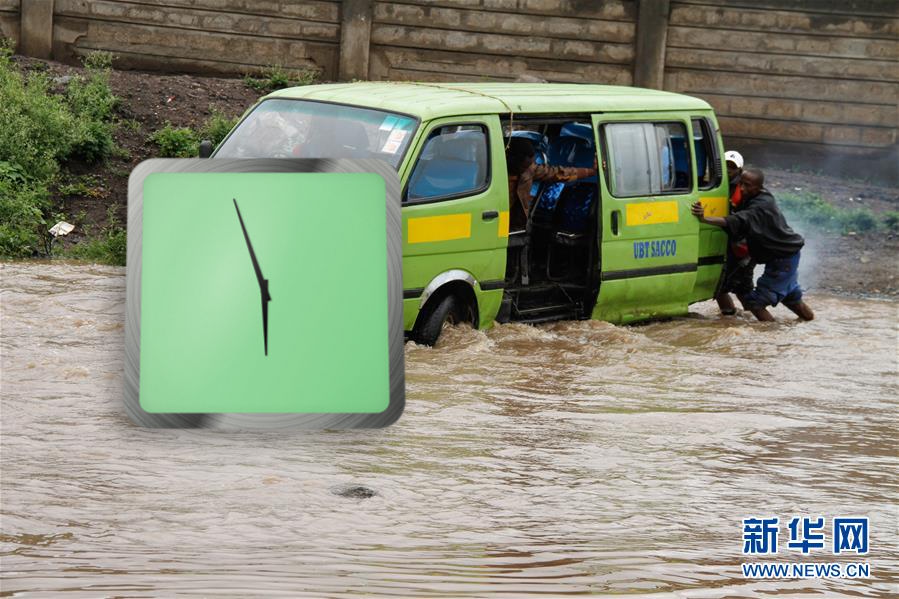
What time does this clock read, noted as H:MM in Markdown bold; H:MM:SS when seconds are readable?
**5:57**
